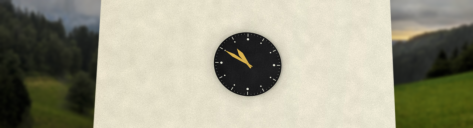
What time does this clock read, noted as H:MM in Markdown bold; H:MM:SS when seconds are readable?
**10:50**
